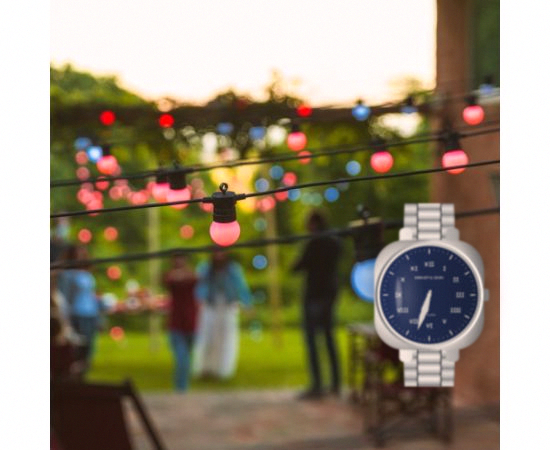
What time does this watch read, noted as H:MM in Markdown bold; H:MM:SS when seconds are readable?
**6:33**
